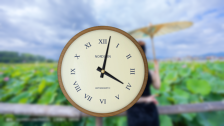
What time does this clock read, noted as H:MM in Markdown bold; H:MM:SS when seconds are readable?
**4:02**
